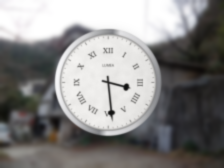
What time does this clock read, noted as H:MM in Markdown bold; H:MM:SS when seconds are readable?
**3:29**
